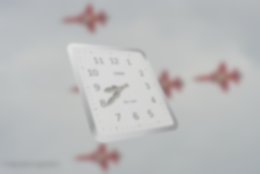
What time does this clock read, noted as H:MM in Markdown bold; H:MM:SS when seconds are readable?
**8:39**
